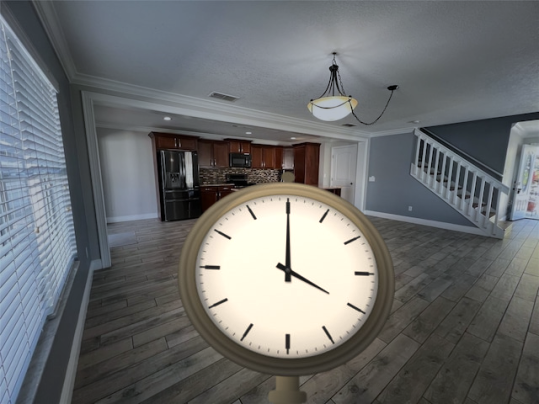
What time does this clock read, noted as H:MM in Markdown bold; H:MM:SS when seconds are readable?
**4:00**
